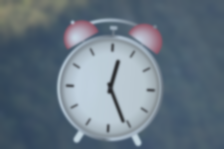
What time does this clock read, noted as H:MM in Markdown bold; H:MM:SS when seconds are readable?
**12:26**
